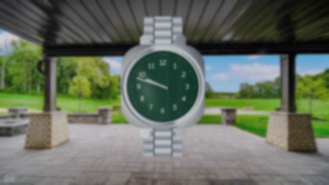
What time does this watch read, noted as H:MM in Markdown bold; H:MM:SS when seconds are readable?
**9:48**
